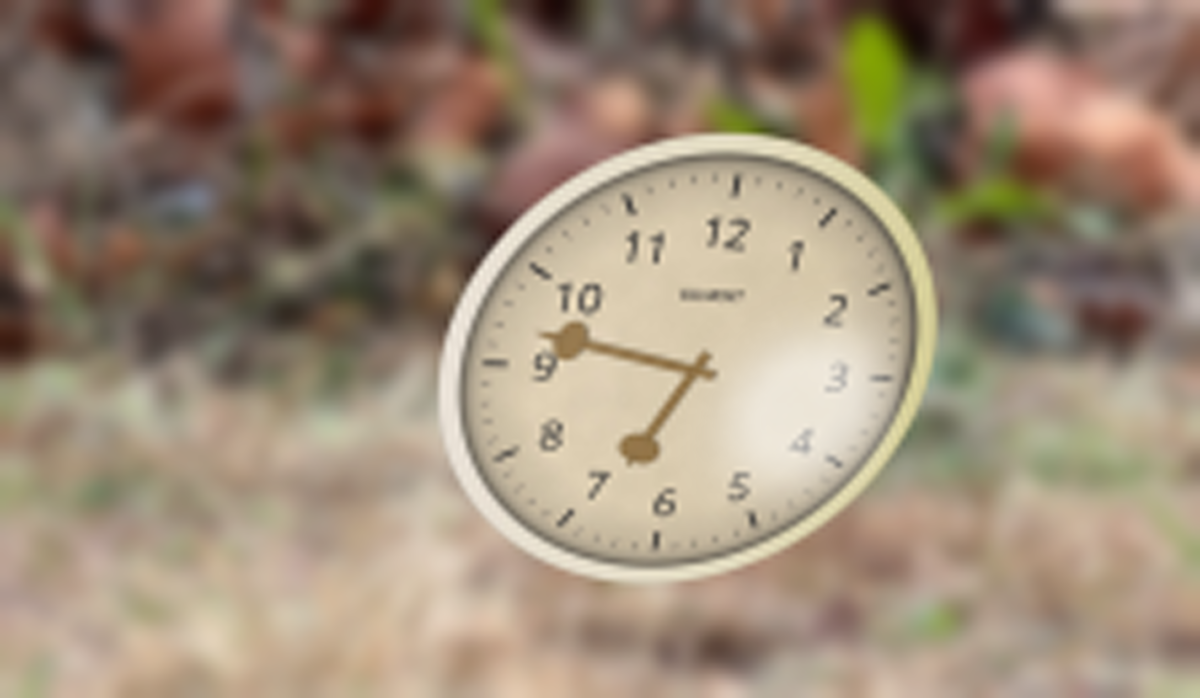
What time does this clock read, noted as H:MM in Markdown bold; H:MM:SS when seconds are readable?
**6:47**
